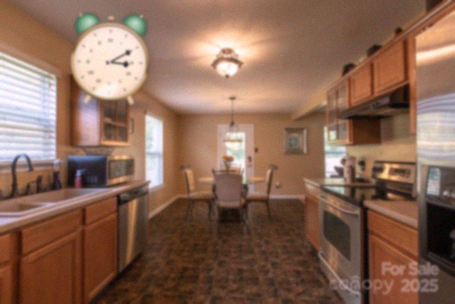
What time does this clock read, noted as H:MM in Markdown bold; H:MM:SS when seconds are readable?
**3:10**
